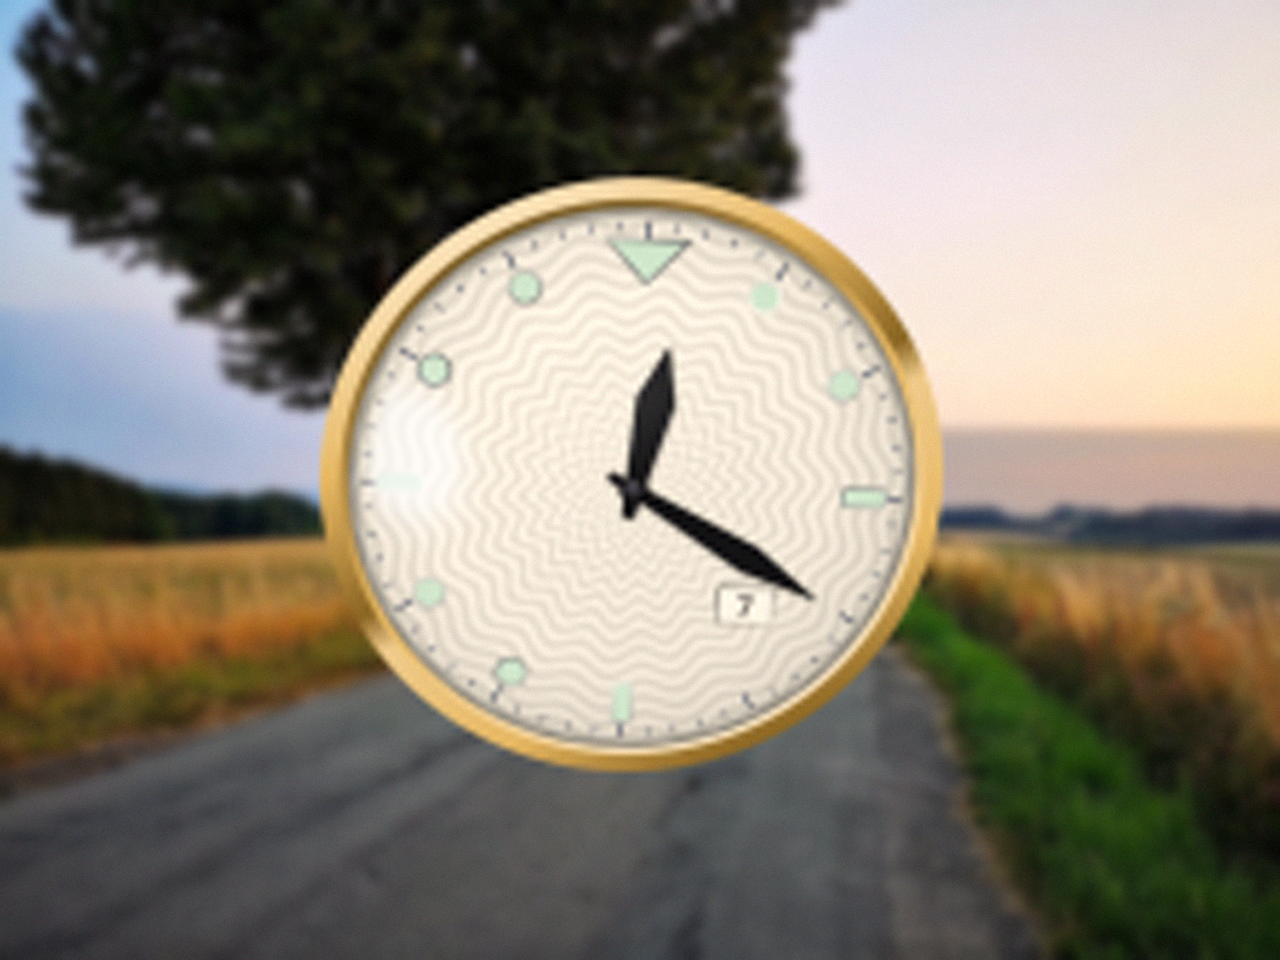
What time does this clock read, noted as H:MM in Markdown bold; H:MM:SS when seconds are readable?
**12:20**
